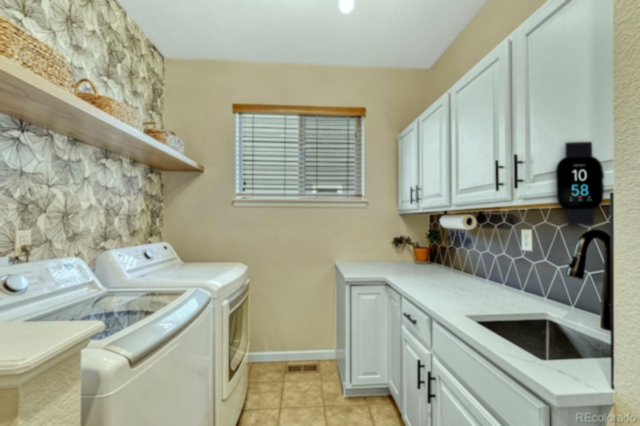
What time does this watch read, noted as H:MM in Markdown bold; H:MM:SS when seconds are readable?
**10:58**
